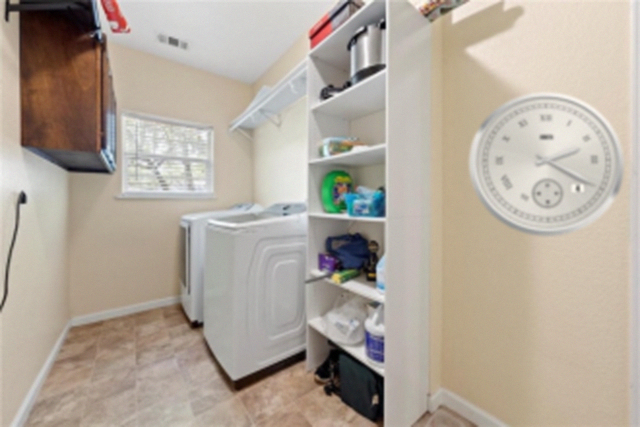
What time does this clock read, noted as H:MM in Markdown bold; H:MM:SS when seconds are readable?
**2:20**
